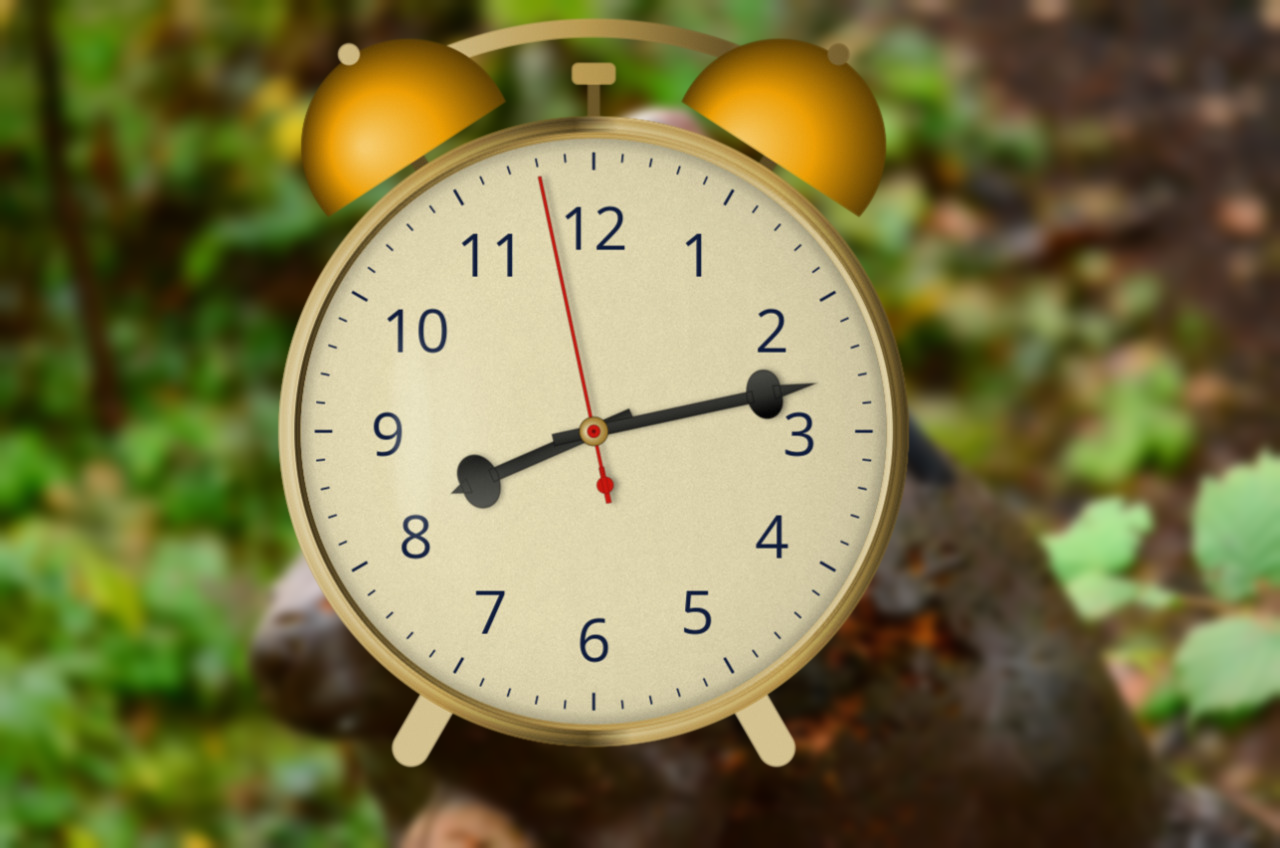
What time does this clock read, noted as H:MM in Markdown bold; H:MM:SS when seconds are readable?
**8:12:58**
